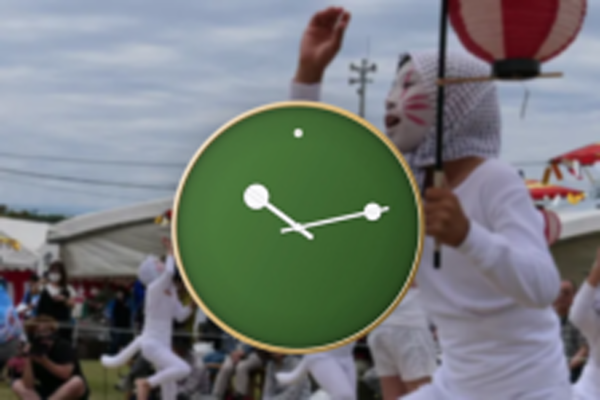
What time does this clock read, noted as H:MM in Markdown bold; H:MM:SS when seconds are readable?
**10:13**
